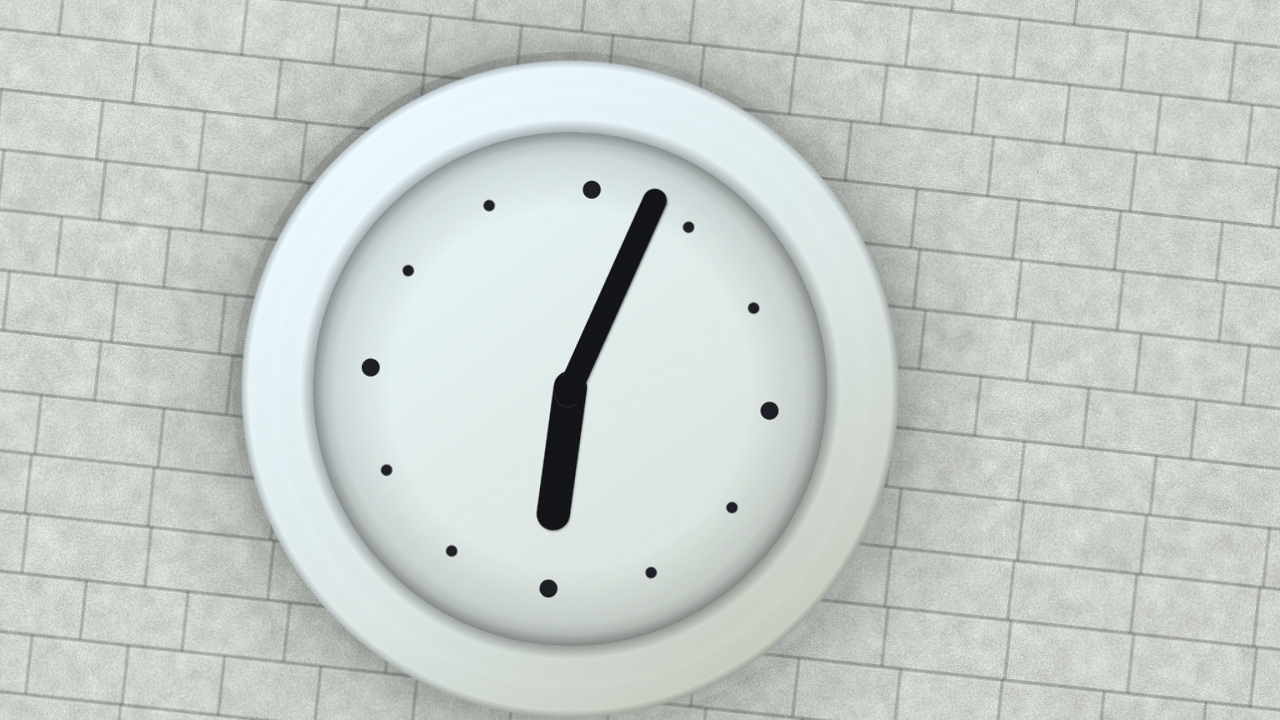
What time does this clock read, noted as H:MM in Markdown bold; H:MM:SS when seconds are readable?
**6:03**
